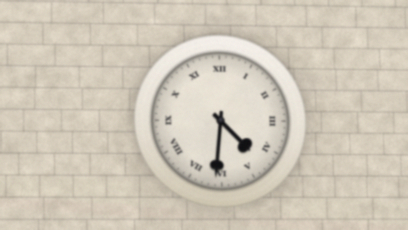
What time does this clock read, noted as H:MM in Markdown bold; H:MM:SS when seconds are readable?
**4:31**
